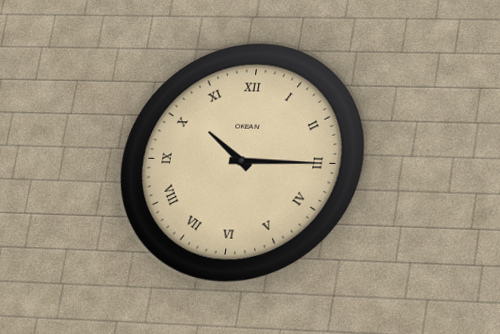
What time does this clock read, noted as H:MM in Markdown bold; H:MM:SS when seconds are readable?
**10:15**
